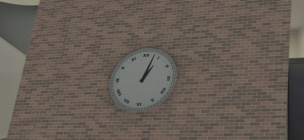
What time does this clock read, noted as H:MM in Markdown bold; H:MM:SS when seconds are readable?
**1:03**
